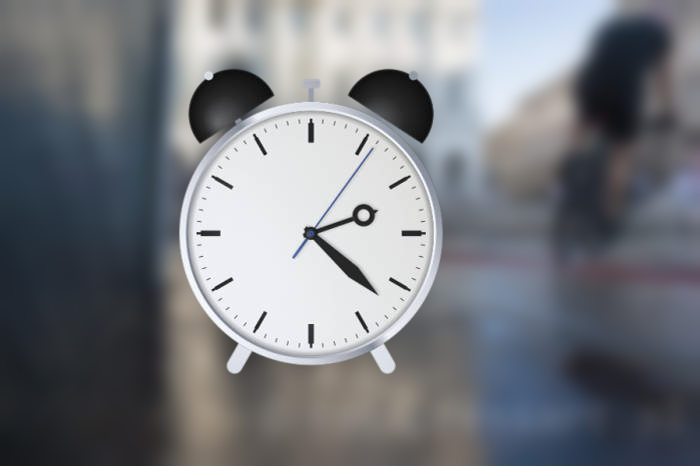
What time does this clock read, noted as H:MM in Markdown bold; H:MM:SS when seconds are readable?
**2:22:06**
